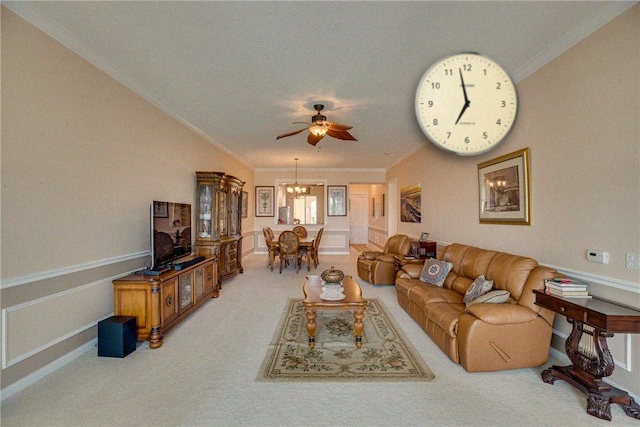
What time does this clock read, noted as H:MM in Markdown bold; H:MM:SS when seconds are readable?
**6:58**
